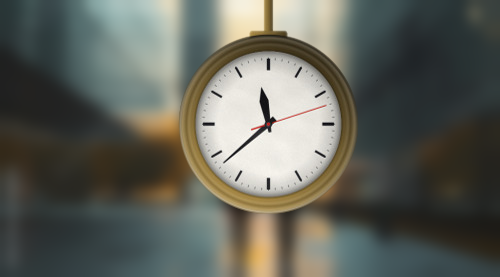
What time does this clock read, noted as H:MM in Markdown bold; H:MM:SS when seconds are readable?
**11:38:12**
